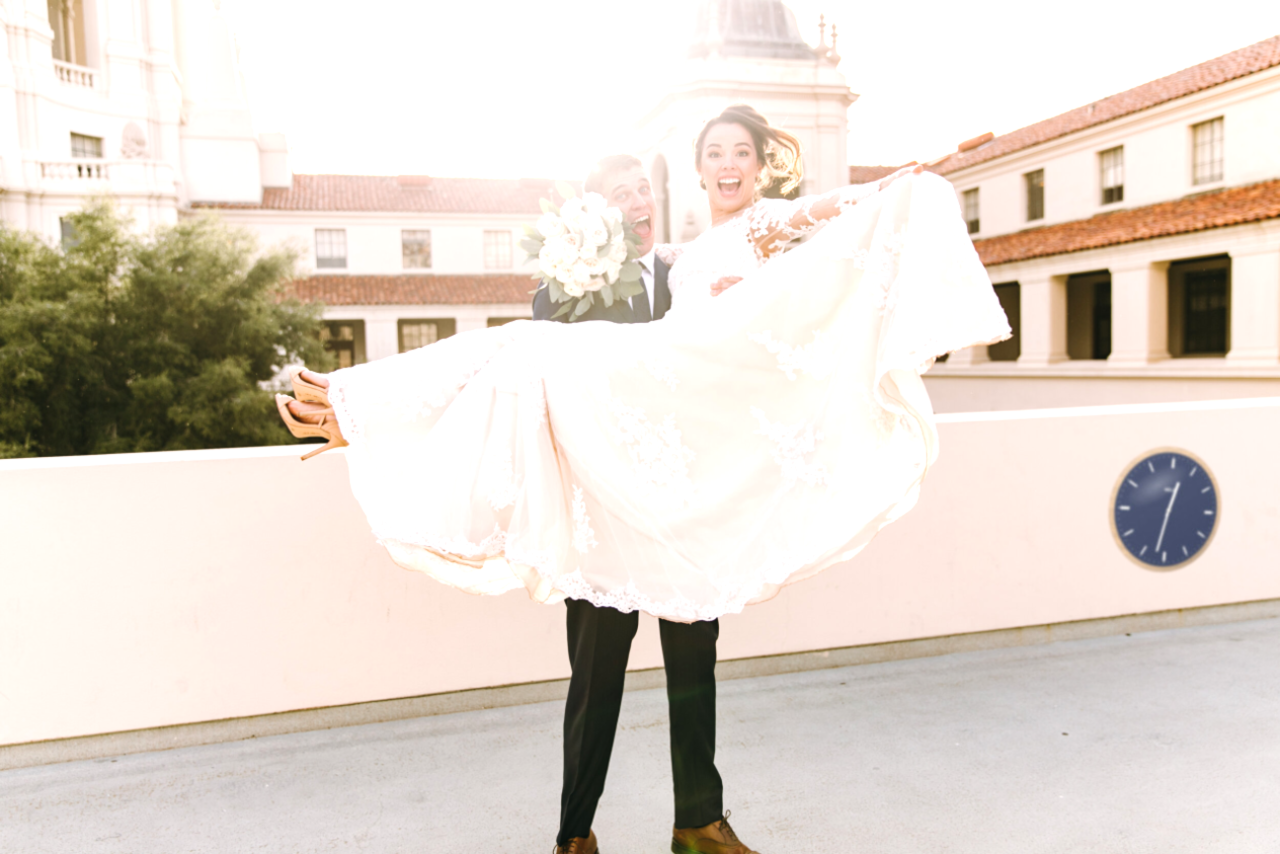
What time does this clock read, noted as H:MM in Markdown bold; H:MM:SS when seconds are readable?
**12:32**
